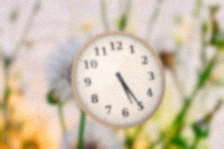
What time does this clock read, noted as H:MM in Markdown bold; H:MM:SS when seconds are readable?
**5:25**
